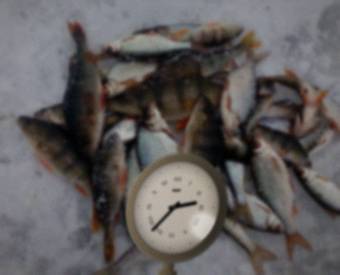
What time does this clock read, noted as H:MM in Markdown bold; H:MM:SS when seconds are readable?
**2:37**
